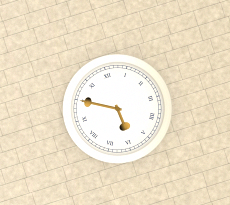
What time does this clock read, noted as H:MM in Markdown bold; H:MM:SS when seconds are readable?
**5:50**
